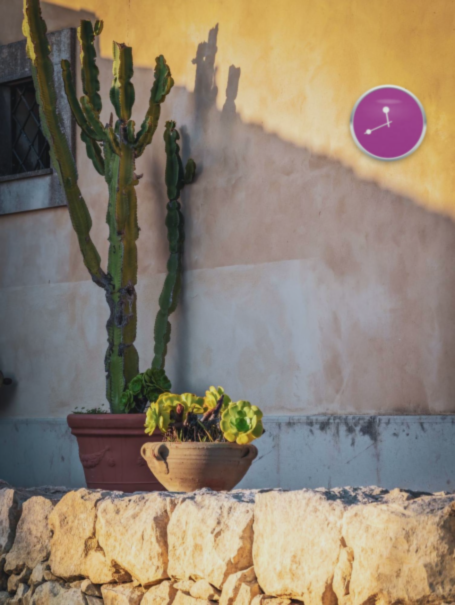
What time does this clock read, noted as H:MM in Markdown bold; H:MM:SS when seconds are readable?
**11:41**
